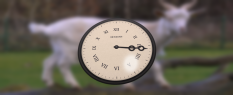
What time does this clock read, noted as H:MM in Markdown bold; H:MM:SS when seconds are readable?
**3:16**
